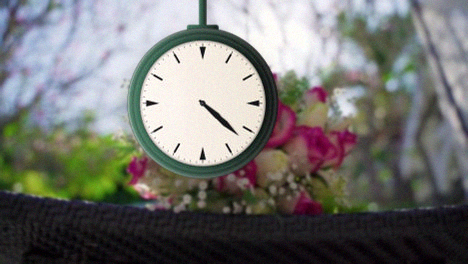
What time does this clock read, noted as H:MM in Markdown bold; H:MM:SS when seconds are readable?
**4:22**
